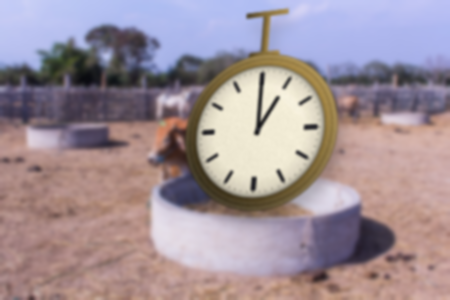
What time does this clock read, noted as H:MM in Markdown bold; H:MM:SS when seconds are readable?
**1:00**
